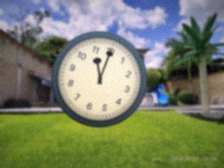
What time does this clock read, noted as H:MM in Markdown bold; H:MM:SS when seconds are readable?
**11:00**
